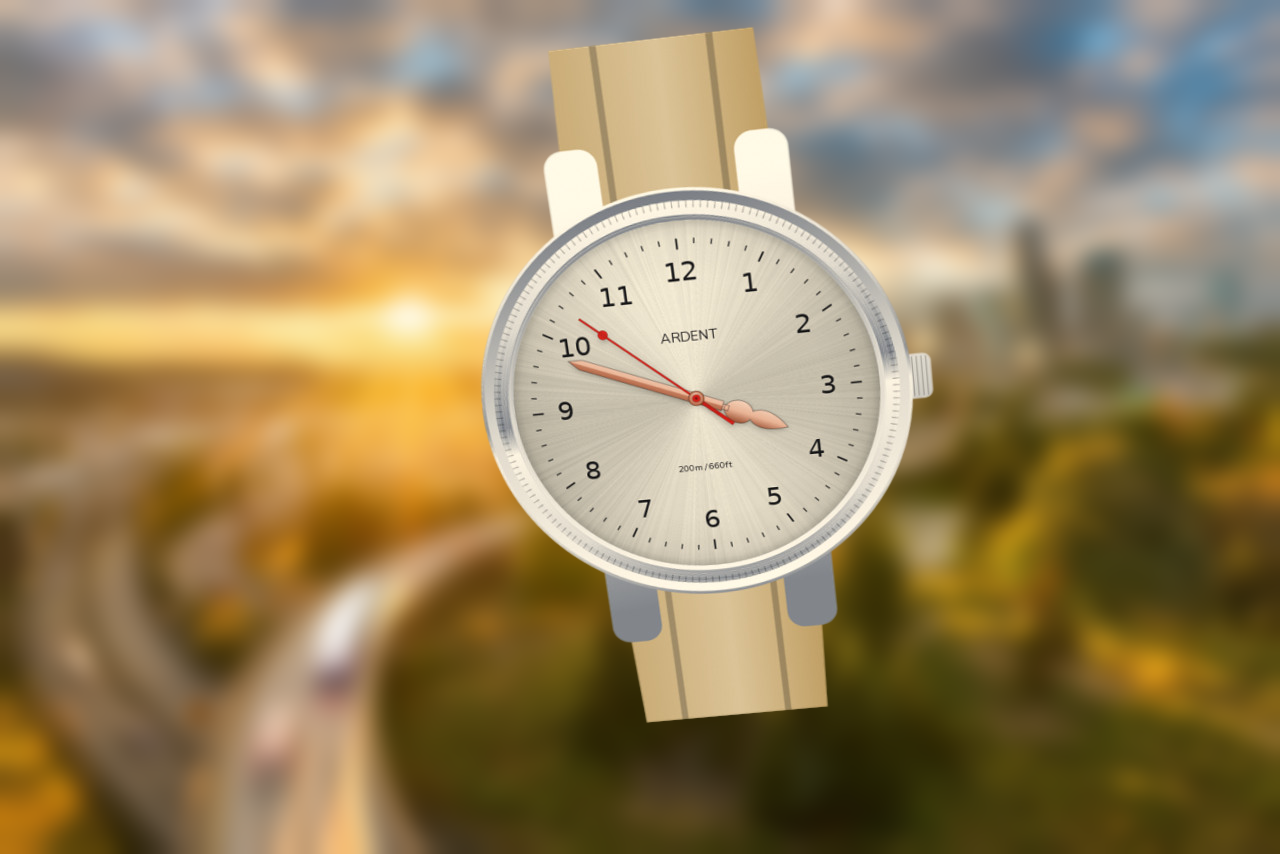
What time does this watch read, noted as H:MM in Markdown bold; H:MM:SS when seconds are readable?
**3:48:52**
